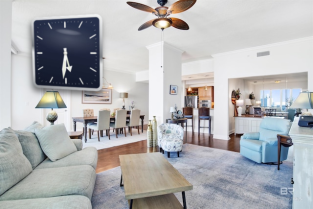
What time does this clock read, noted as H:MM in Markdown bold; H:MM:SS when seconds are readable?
**5:31**
